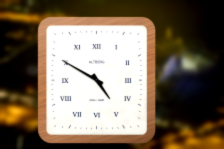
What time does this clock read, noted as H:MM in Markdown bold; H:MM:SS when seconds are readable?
**4:50**
